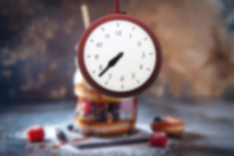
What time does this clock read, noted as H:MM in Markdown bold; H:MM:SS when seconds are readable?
**7:38**
